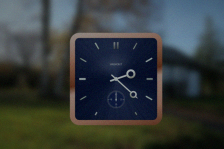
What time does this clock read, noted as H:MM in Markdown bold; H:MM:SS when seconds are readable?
**2:22**
